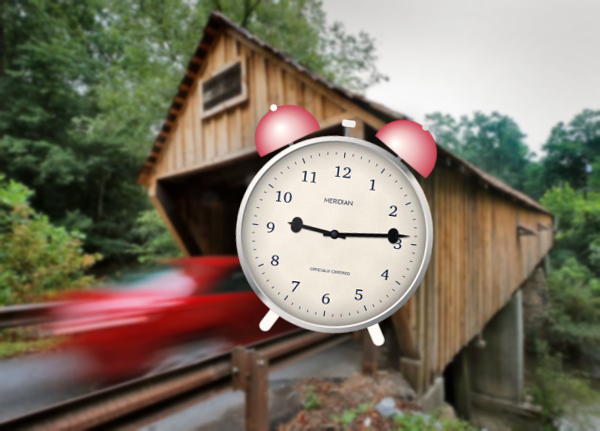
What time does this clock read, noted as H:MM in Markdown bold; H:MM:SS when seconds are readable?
**9:14**
